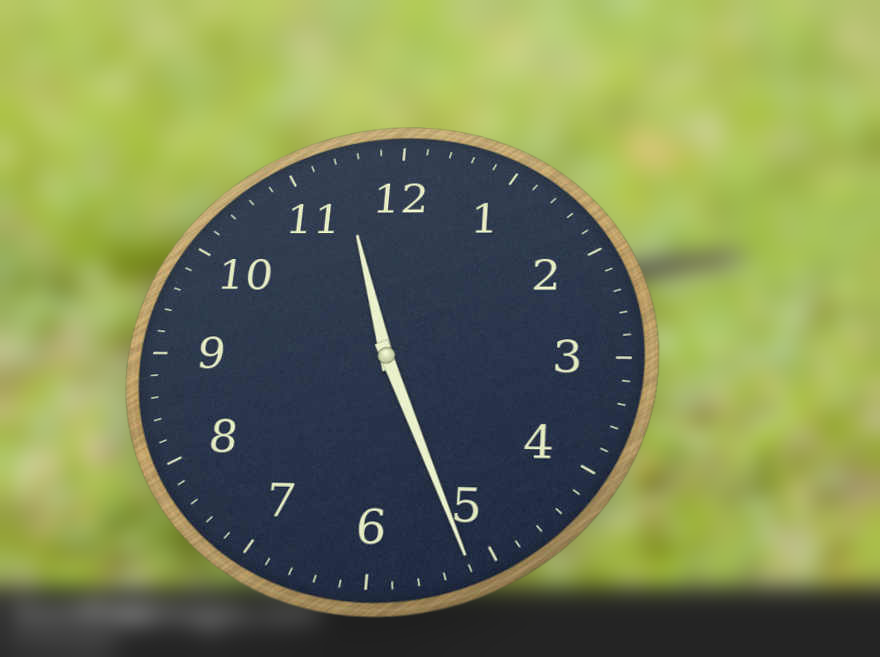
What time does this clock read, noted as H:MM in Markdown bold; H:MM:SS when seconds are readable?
**11:26**
